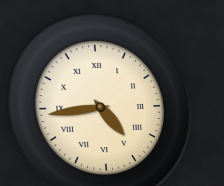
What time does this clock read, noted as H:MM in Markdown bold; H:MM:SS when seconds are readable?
**4:44**
